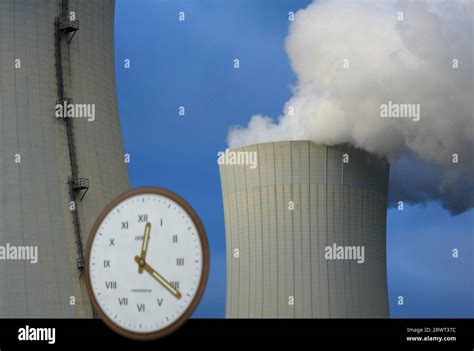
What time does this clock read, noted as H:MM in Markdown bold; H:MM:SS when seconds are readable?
**12:21**
